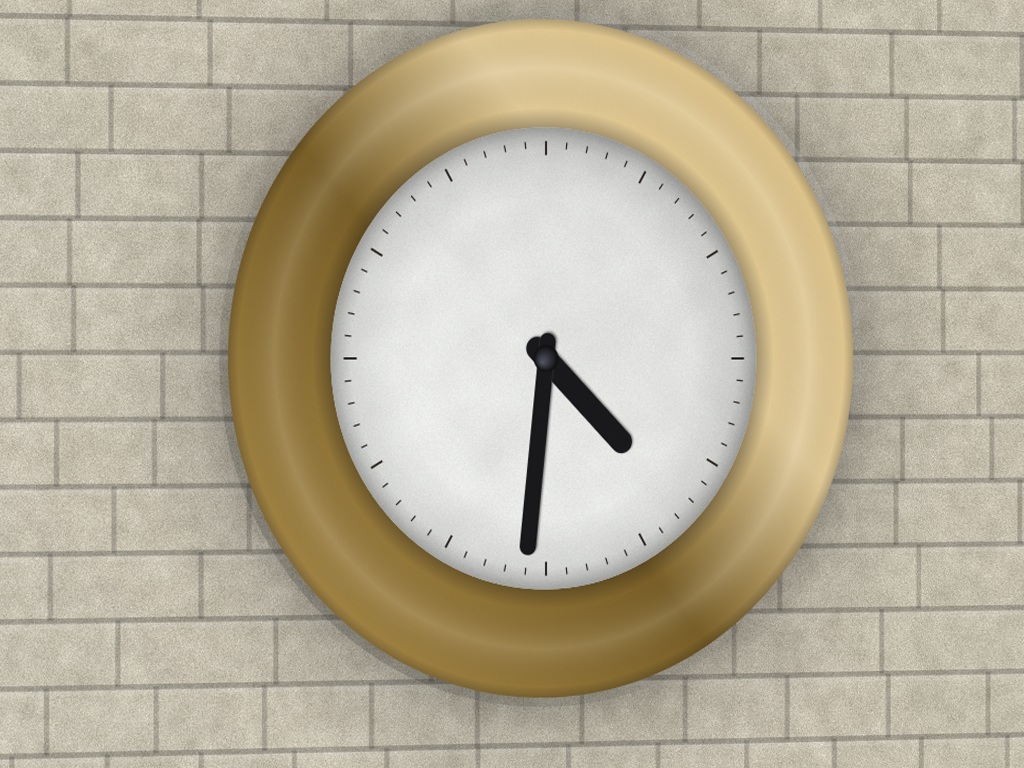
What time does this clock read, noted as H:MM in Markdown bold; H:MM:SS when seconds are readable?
**4:31**
